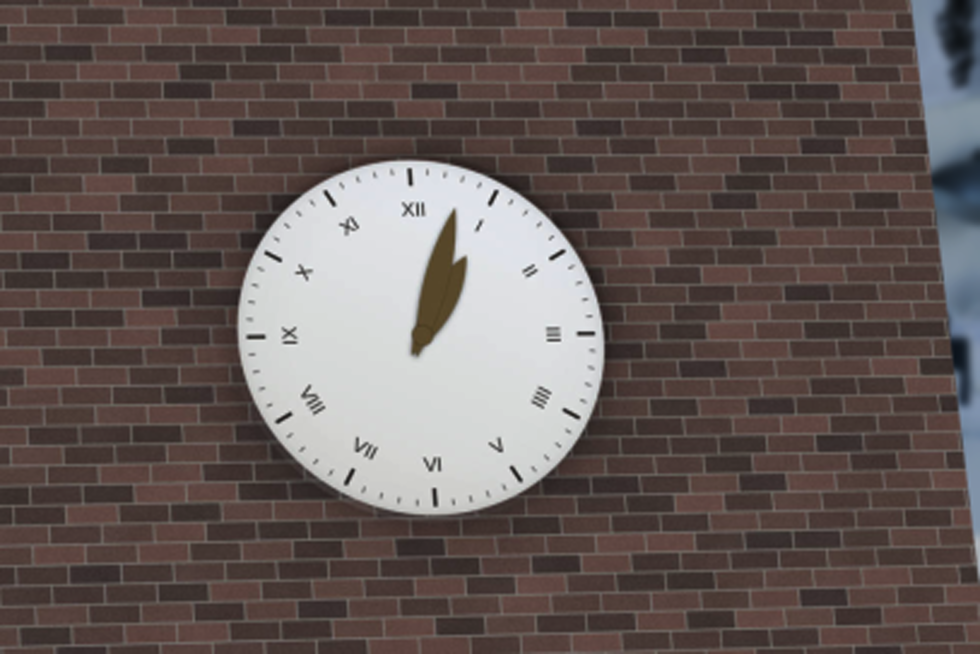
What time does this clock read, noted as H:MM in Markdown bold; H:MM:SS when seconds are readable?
**1:03**
